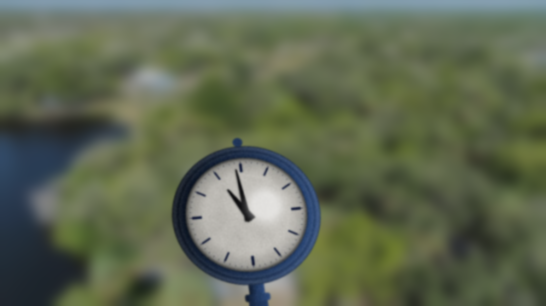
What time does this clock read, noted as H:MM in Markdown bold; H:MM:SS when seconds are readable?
**10:59**
